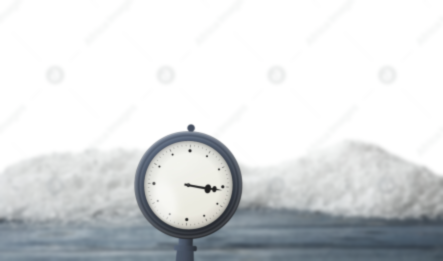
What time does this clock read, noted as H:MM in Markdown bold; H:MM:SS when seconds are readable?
**3:16**
